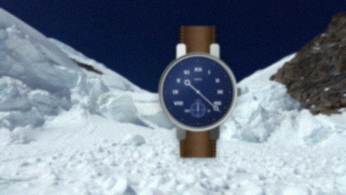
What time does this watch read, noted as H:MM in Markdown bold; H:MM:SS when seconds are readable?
**10:22**
